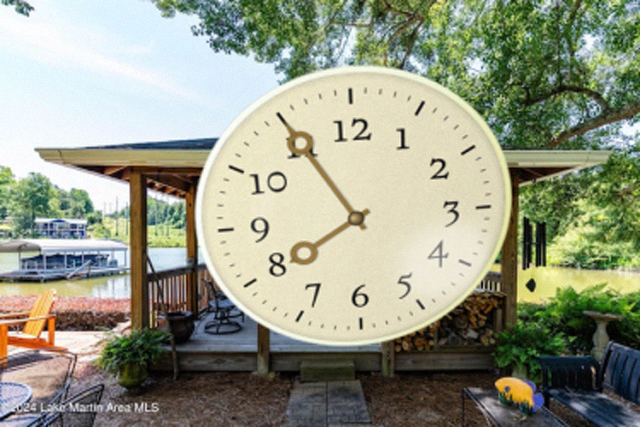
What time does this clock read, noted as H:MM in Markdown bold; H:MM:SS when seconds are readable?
**7:55**
